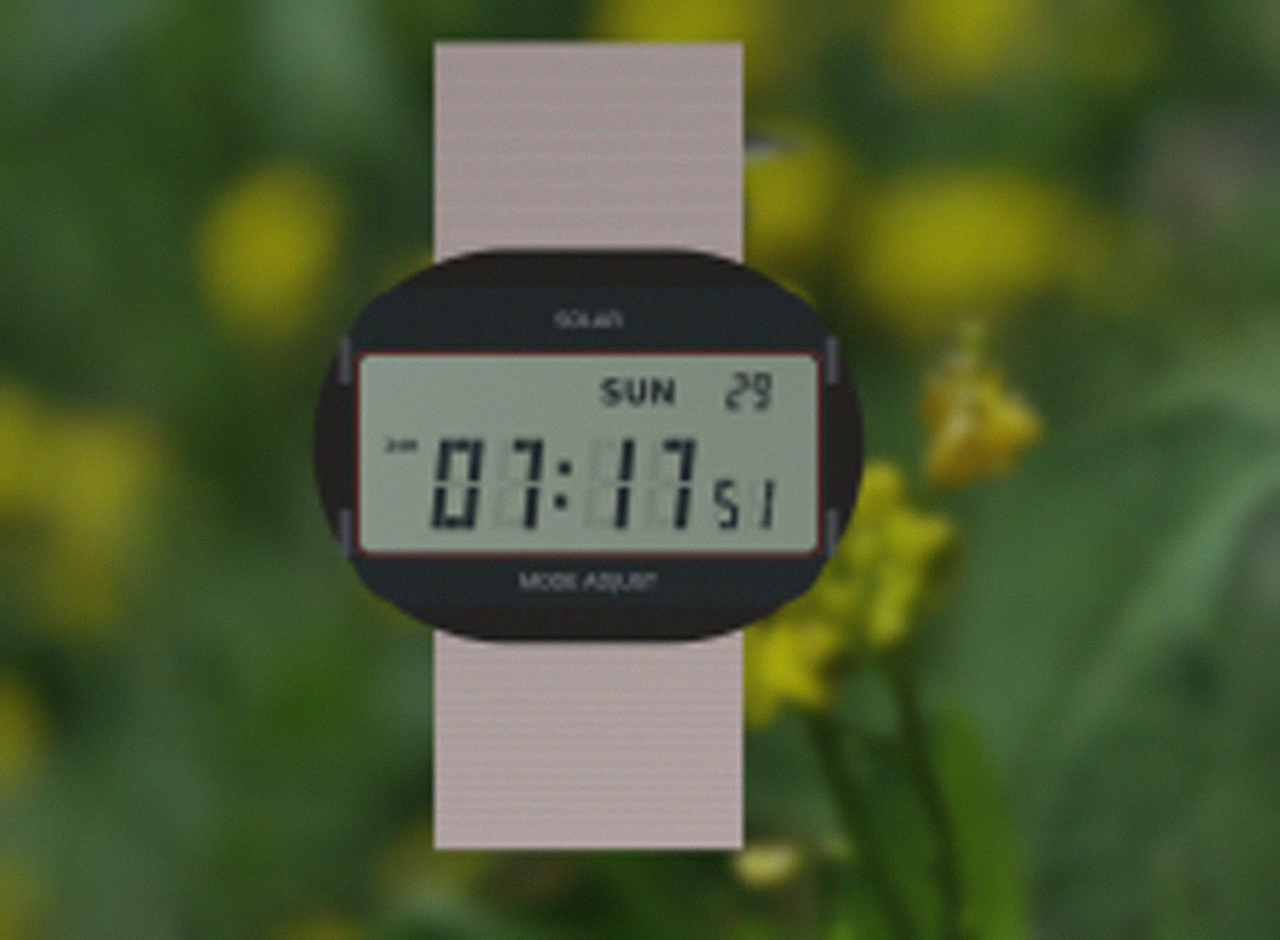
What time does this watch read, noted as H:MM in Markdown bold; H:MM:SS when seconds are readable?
**7:17:51**
